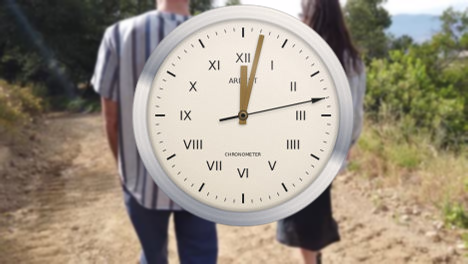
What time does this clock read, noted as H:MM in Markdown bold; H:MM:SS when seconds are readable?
**12:02:13**
